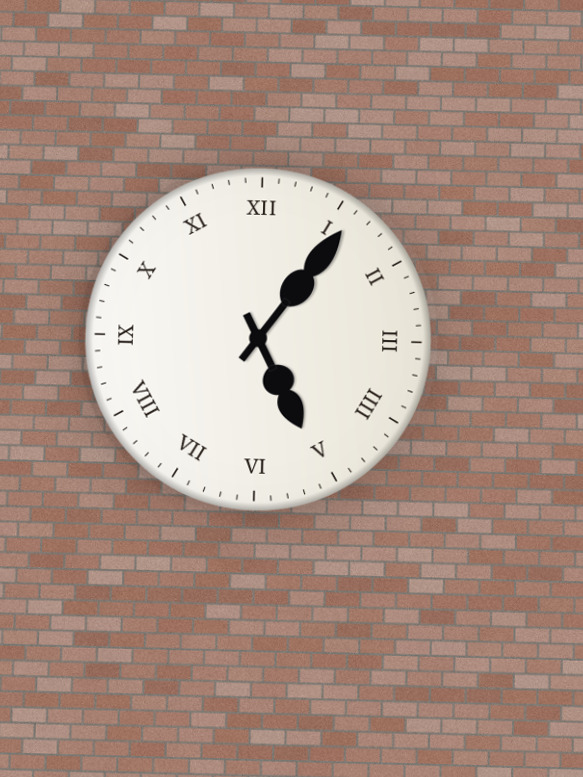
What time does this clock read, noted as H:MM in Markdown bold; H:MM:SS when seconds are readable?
**5:06**
